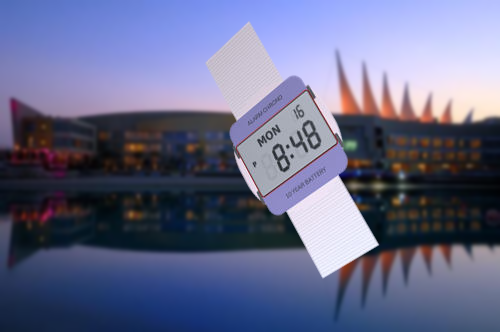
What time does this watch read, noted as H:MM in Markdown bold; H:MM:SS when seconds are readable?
**8:48**
